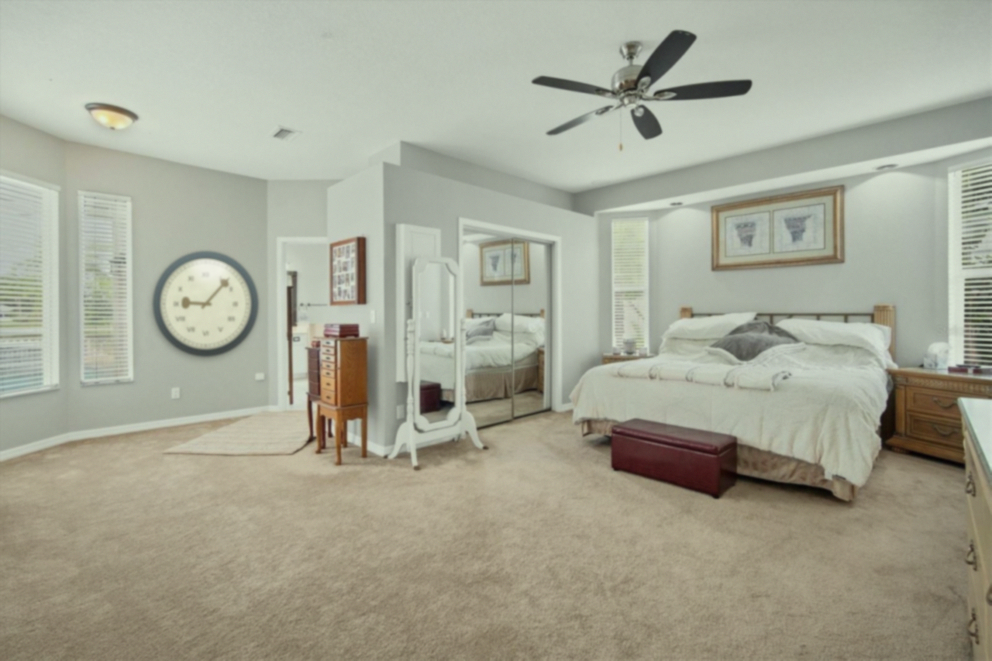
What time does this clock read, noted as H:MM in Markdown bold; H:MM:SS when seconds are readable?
**9:07**
